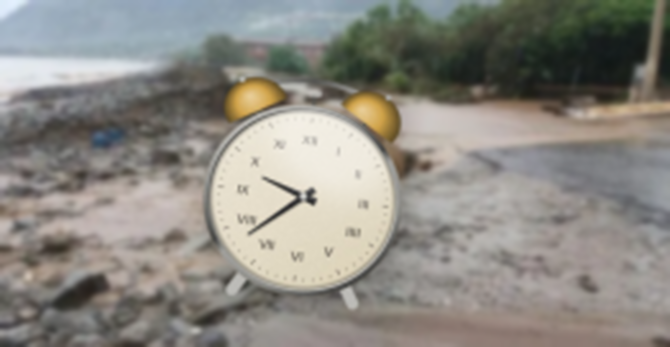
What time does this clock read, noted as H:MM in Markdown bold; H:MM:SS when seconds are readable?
**9:38**
